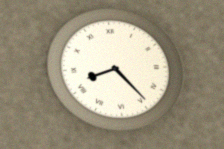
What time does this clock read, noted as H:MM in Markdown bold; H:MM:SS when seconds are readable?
**8:24**
